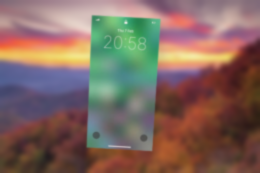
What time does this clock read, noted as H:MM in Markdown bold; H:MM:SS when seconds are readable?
**20:58**
